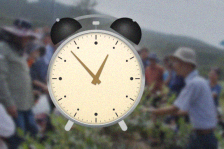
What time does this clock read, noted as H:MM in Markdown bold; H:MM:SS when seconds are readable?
**12:53**
